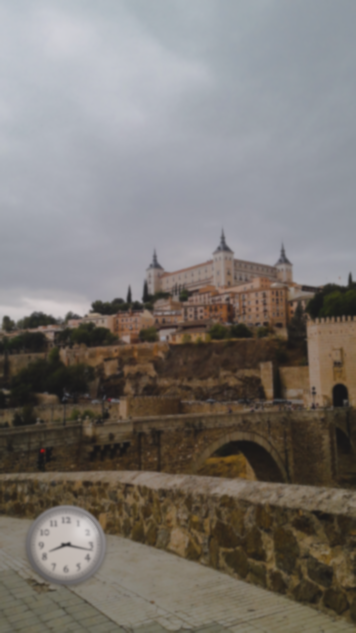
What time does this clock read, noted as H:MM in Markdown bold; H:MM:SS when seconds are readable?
**8:17**
